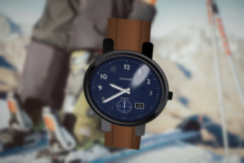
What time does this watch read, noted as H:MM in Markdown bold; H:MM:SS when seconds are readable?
**9:39**
